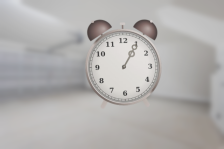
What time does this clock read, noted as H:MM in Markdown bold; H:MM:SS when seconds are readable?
**1:05**
